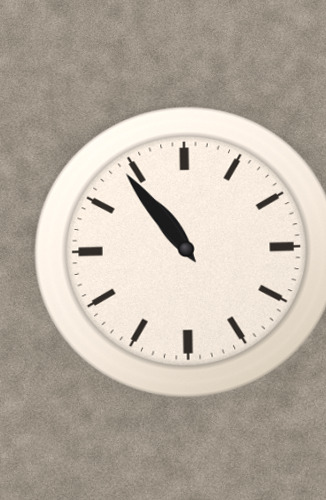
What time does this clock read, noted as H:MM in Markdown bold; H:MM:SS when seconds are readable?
**10:54**
